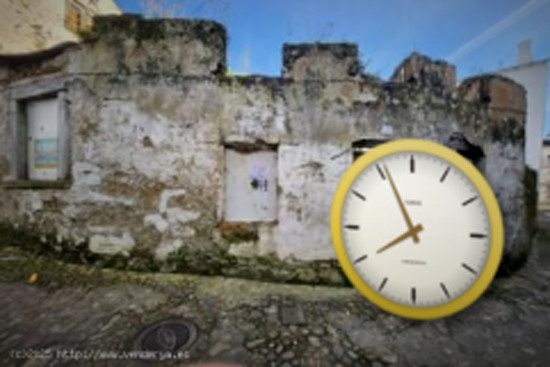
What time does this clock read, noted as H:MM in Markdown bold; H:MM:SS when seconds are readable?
**7:56**
